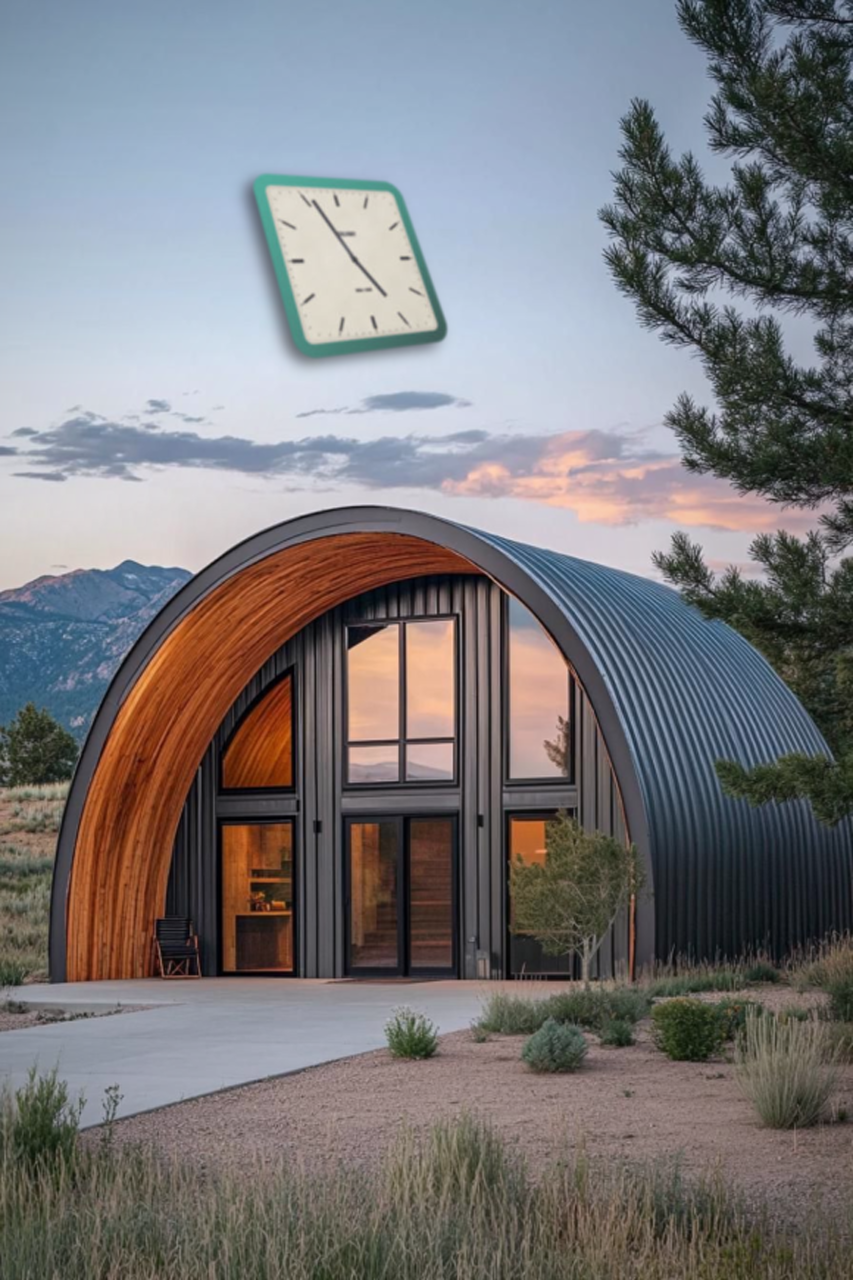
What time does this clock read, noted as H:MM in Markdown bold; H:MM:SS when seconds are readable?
**4:56**
